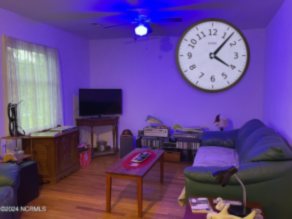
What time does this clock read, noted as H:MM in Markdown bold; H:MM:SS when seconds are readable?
**4:07**
